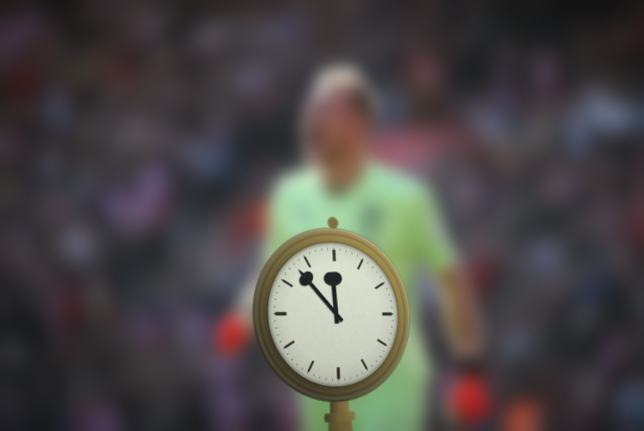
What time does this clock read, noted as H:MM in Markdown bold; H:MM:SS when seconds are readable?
**11:53**
